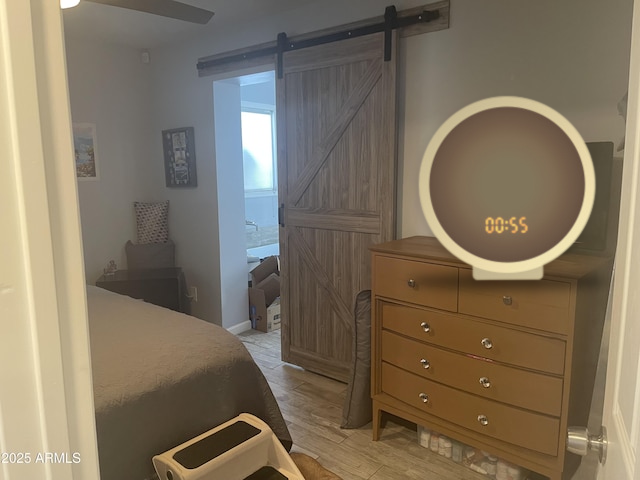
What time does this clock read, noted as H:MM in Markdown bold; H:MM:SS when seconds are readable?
**0:55**
